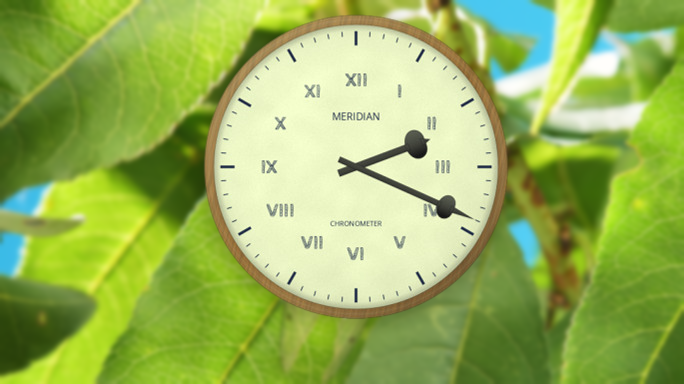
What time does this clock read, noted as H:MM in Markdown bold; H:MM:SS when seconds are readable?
**2:19**
